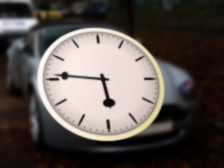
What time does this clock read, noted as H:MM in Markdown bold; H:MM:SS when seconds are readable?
**5:46**
